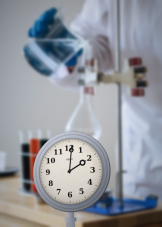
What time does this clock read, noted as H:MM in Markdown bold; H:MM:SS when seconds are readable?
**2:01**
